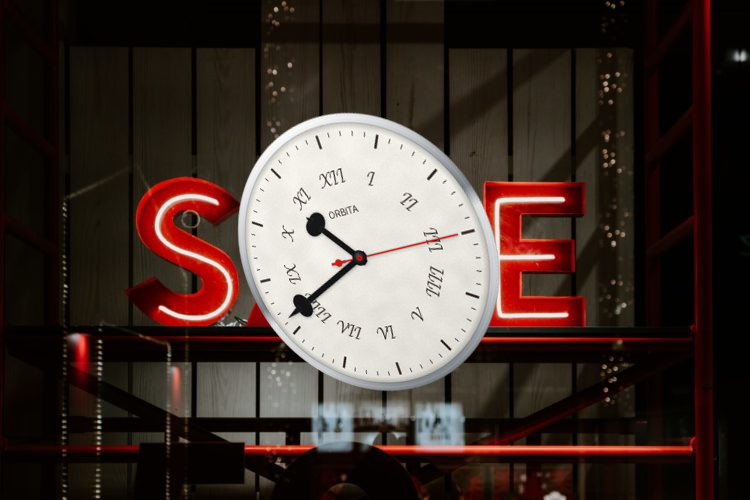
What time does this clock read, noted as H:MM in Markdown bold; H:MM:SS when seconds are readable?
**10:41:15**
